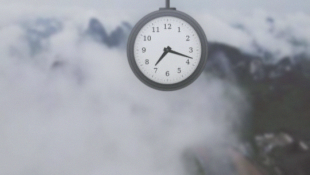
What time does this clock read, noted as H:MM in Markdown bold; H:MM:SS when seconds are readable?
**7:18**
